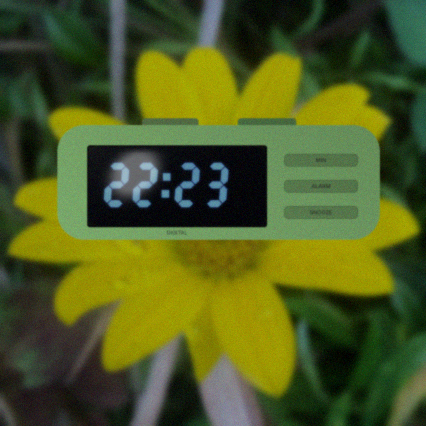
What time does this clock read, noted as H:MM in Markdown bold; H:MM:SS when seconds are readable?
**22:23**
